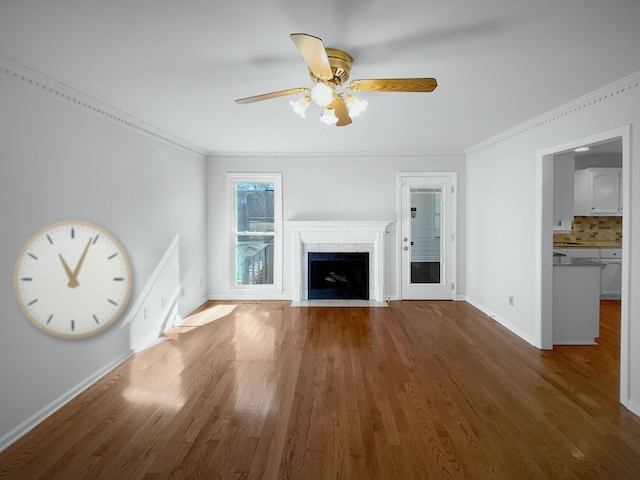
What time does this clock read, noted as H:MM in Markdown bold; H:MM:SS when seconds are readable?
**11:04**
